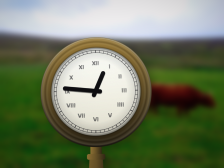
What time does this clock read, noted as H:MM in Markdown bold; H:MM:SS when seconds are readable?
**12:46**
